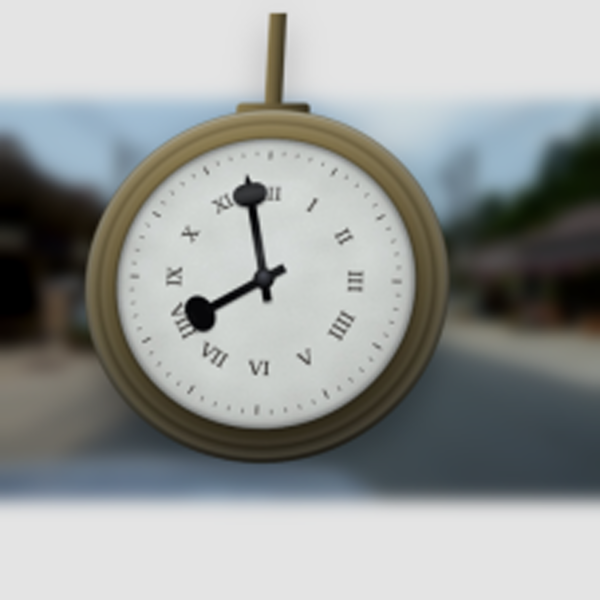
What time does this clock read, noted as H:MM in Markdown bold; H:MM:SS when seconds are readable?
**7:58**
